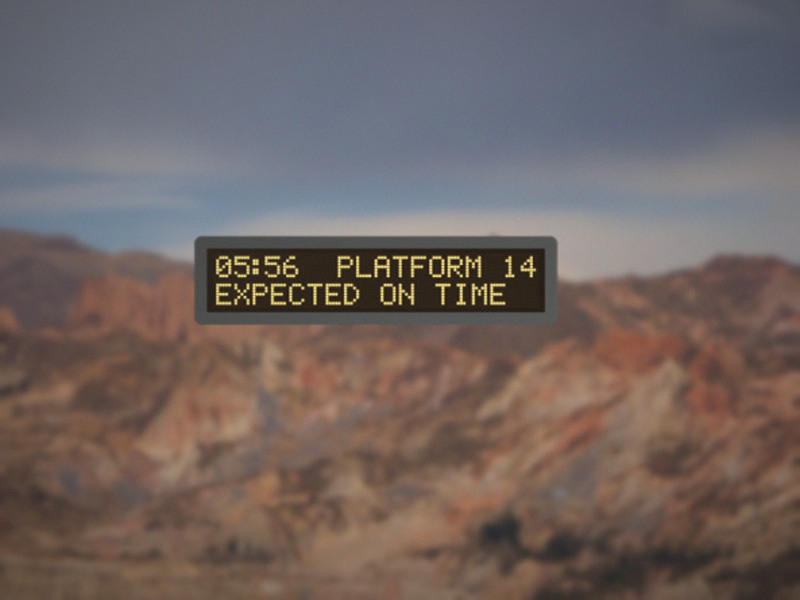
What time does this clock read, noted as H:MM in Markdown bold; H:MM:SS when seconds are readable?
**5:56**
